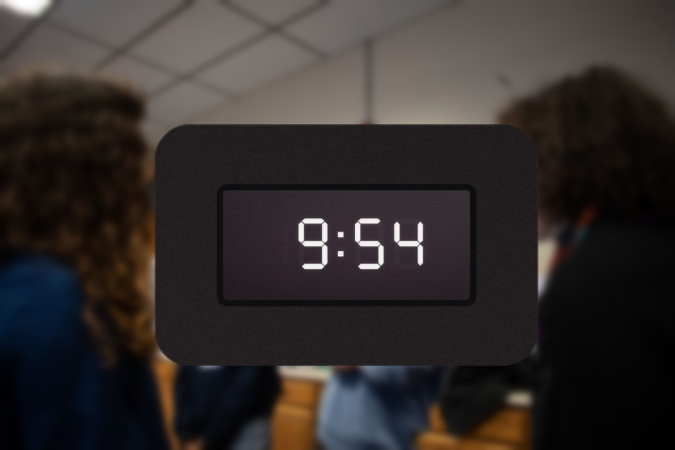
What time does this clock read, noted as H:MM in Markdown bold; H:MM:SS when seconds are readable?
**9:54**
